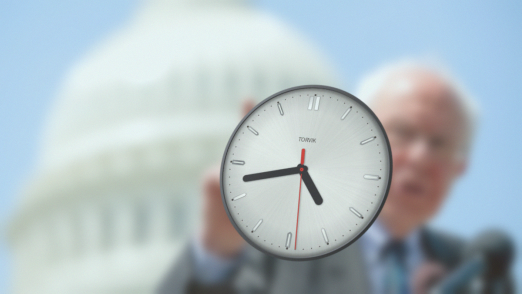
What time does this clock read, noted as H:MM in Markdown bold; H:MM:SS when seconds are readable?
**4:42:29**
